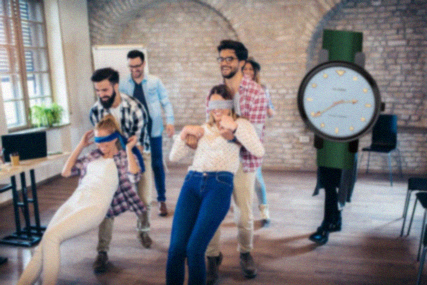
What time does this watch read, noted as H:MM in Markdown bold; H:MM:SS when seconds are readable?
**2:39**
